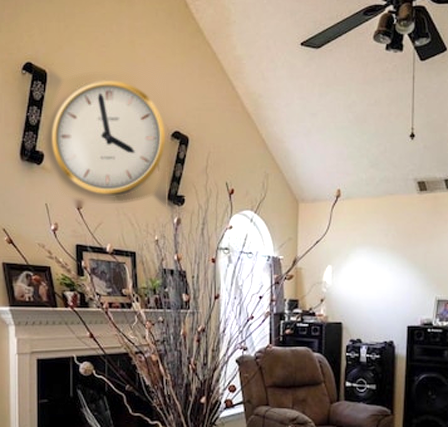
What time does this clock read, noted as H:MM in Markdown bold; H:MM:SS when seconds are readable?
**3:58**
